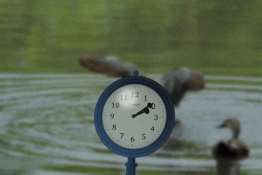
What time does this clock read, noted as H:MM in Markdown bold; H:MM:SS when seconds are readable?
**2:09**
